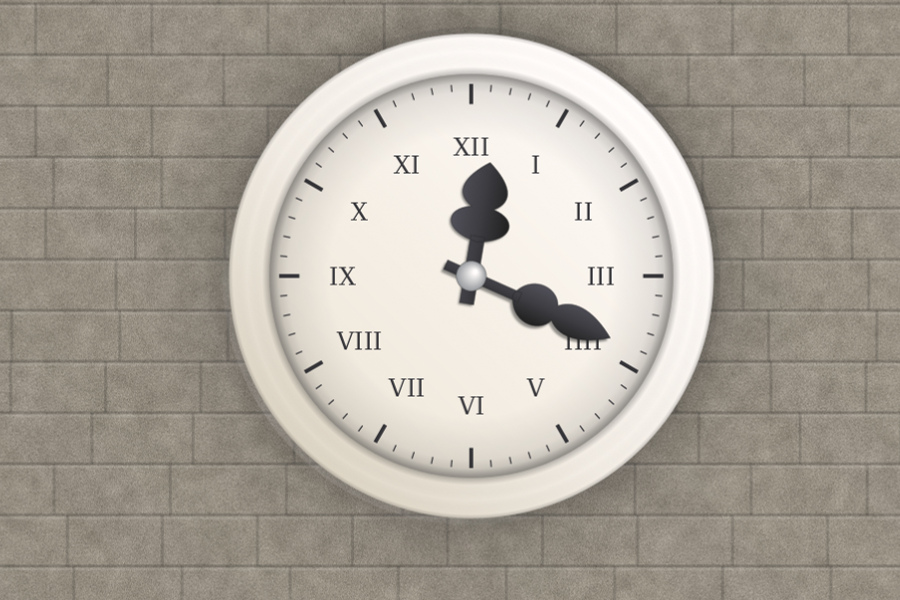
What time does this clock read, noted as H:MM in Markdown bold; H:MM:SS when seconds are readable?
**12:19**
